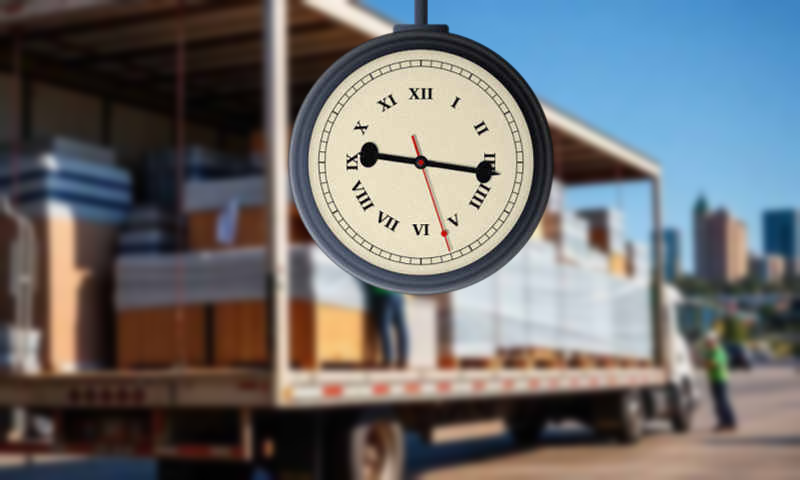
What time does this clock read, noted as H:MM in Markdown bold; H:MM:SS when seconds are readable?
**9:16:27**
